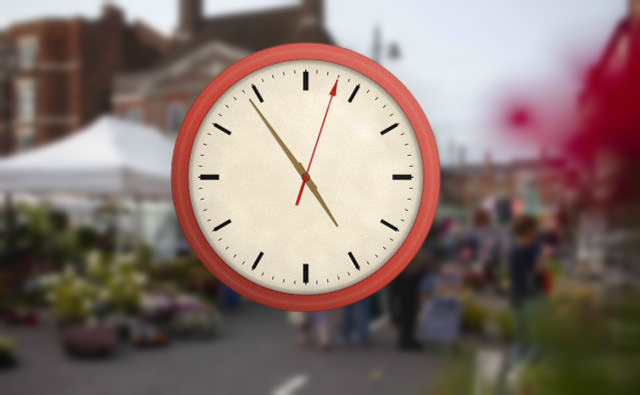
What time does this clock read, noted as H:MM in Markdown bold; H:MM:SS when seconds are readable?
**4:54:03**
